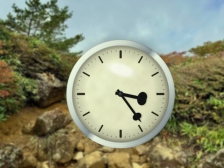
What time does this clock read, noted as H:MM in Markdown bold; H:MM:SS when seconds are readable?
**3:24**
